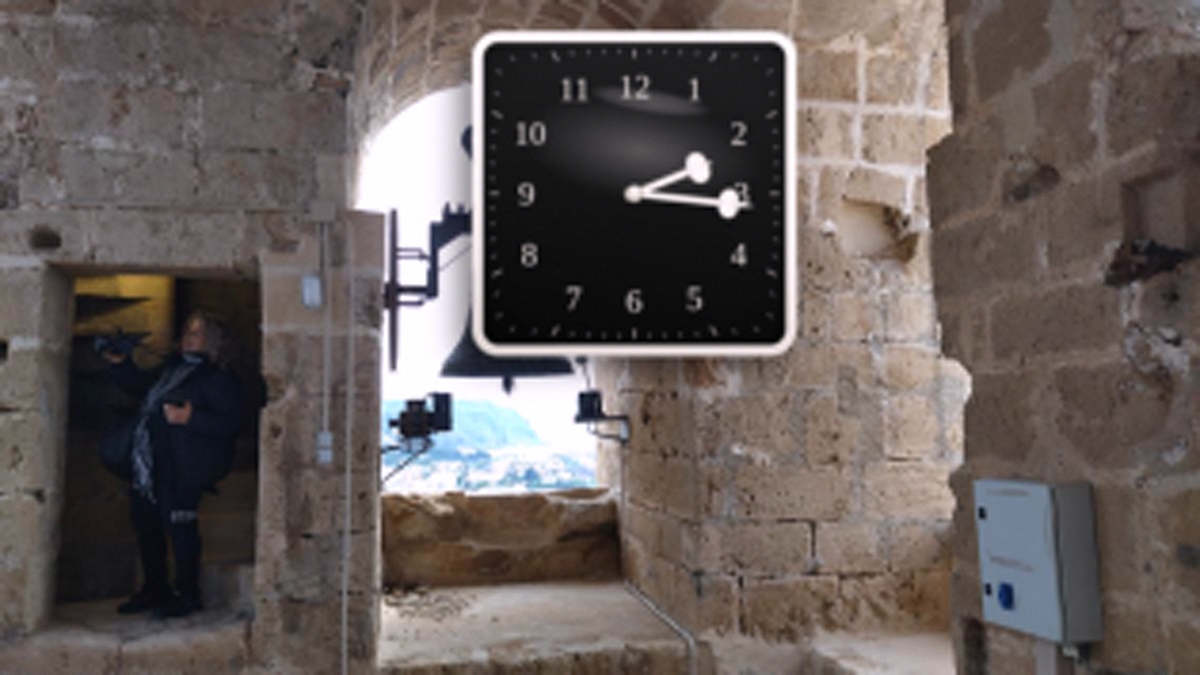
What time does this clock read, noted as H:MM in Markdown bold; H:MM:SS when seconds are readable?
**2:16**
